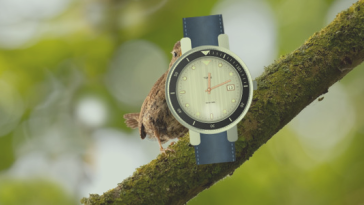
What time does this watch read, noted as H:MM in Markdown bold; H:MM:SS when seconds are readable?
**12:12**
